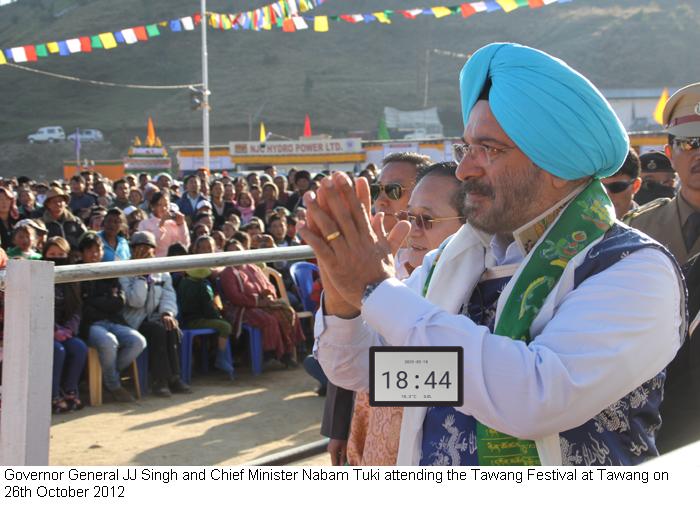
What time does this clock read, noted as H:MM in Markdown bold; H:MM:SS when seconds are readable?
**18:44**
